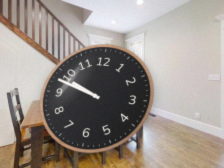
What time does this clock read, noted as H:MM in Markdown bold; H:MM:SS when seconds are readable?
**9:48**
